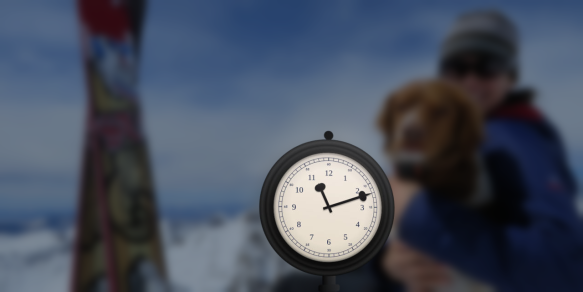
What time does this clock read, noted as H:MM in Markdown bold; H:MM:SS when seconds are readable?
**11:12**
